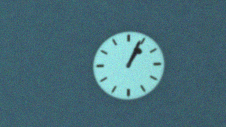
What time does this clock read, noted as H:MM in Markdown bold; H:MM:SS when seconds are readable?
**1:04**
